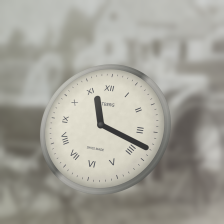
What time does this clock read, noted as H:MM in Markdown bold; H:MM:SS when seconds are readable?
**11:18**
